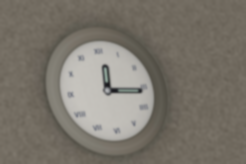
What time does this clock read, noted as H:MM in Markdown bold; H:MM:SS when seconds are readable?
**12:16**
